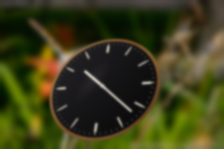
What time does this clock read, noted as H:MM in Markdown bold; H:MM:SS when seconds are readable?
**10:22**
